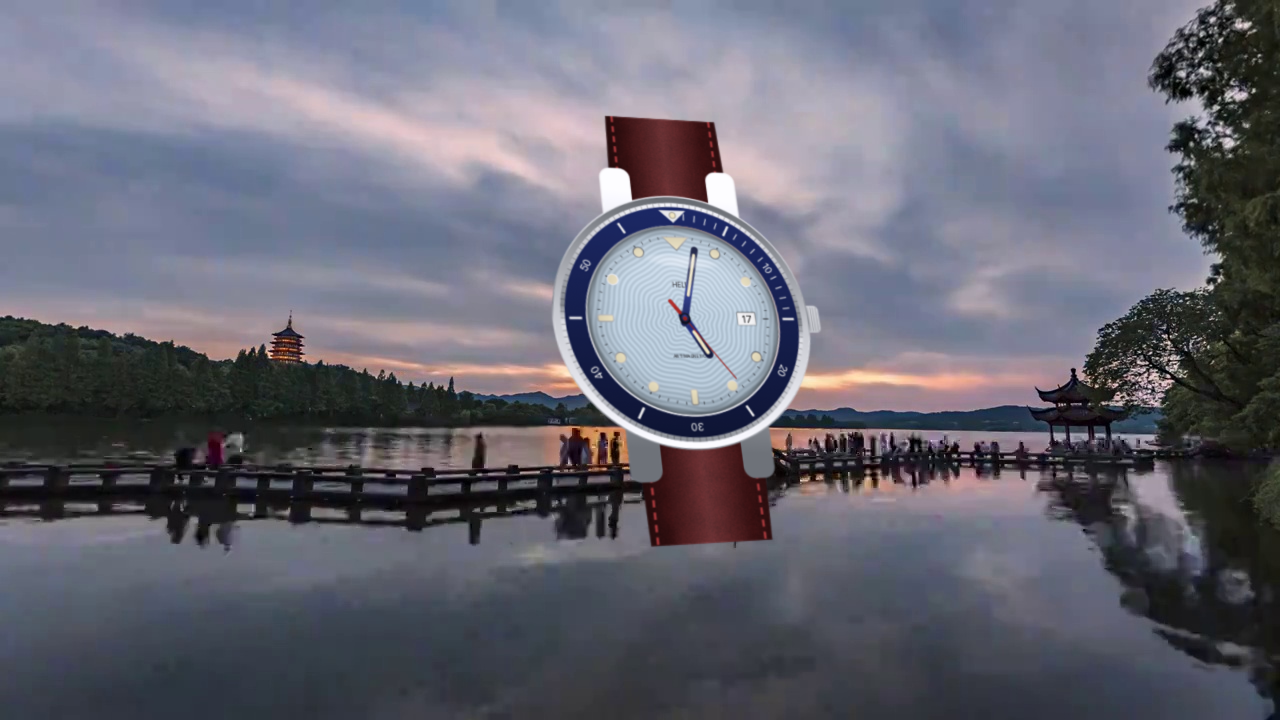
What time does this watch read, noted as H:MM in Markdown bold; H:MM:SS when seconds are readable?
**5:02:24**
